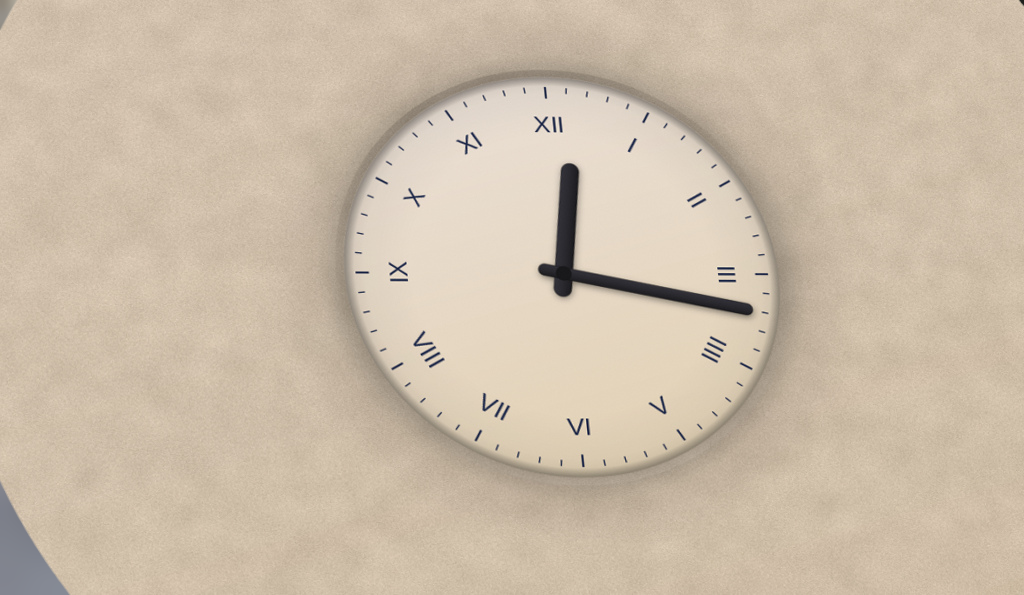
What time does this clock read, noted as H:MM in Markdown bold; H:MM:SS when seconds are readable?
**12:17**
